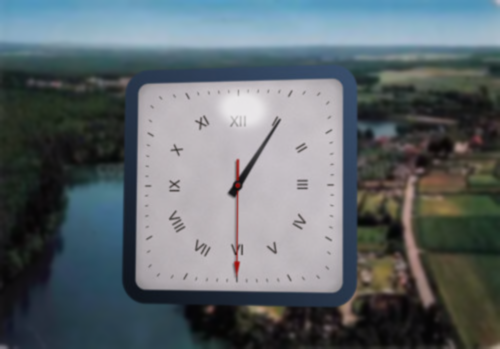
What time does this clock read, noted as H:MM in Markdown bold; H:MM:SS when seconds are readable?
**1:05:30**
